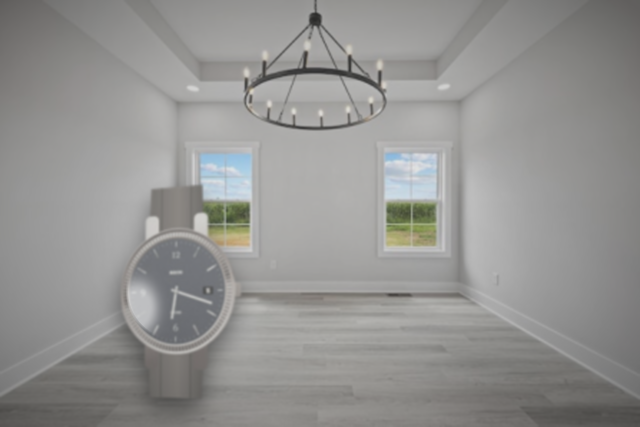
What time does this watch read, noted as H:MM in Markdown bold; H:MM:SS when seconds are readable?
**6:18**
